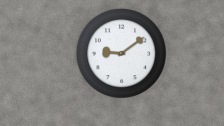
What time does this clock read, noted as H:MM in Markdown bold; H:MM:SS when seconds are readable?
**9:09**
